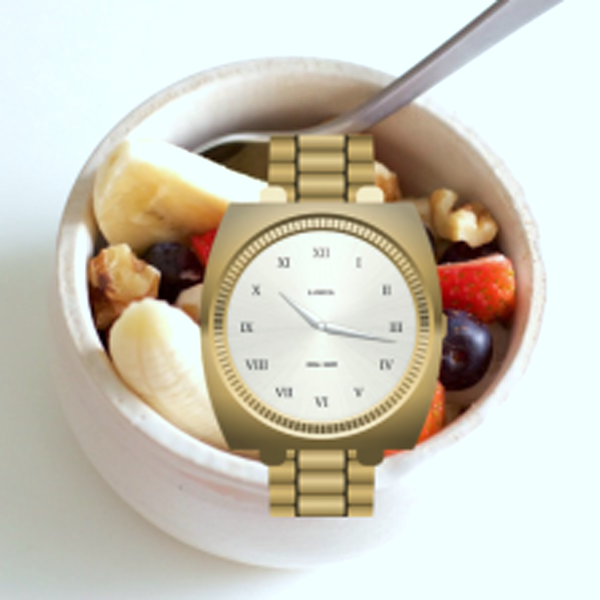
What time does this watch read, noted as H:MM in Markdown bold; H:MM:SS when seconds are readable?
**10:17**
